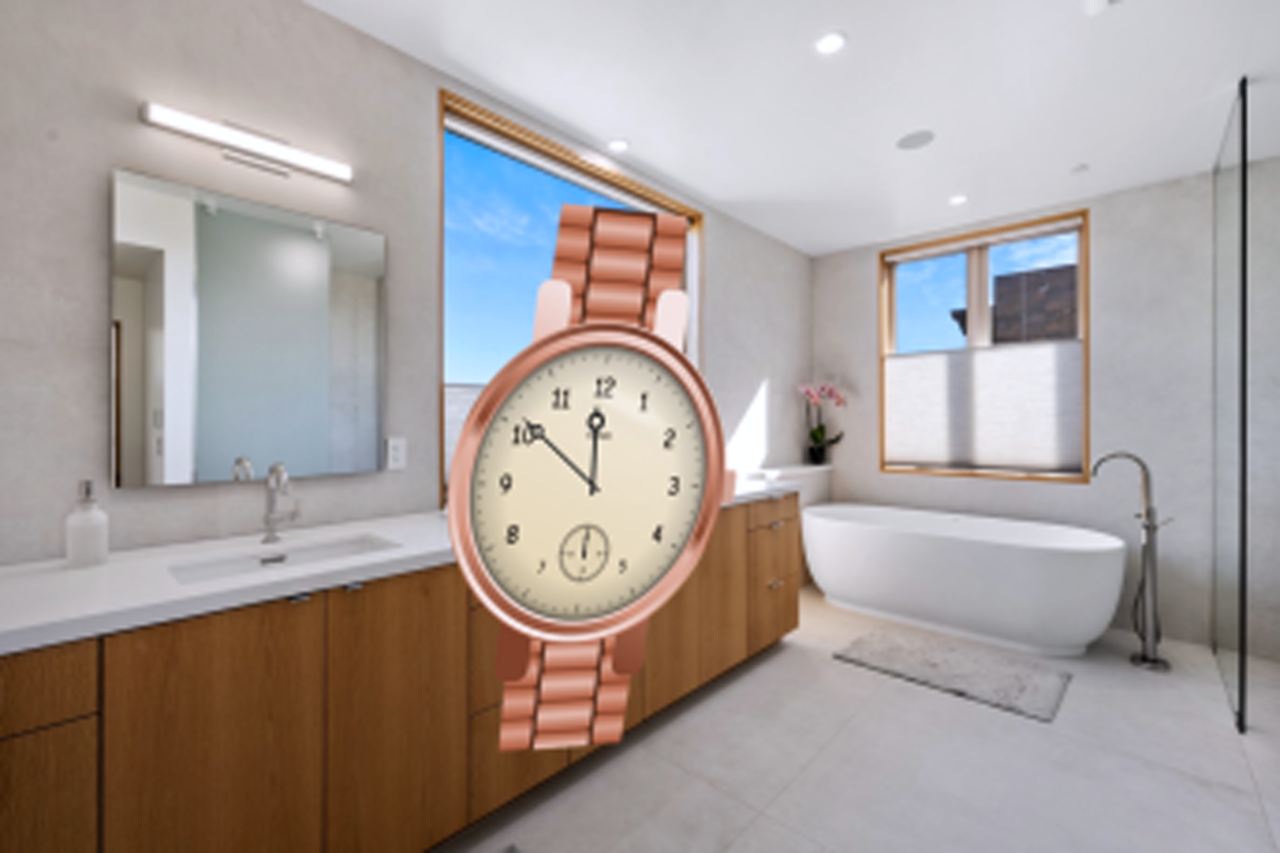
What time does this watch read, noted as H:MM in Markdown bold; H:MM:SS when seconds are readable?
**11:51**
